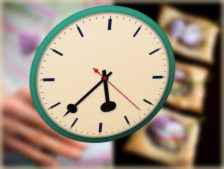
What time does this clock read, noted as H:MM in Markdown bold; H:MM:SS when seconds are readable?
**5:37:22**
